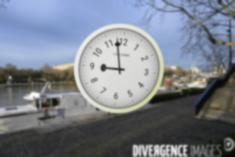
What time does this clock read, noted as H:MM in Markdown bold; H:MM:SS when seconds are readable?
**8:58**
